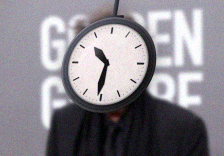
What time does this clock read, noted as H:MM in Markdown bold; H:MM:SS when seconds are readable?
**10:31**
